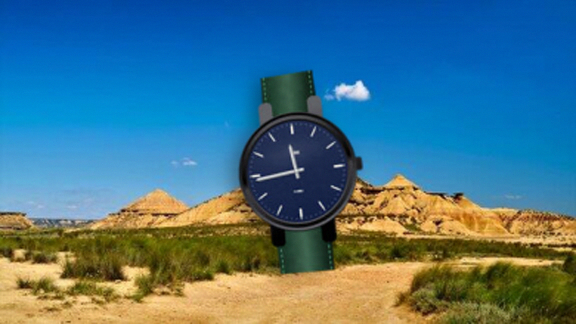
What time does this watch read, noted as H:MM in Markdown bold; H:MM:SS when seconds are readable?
**11:44**
